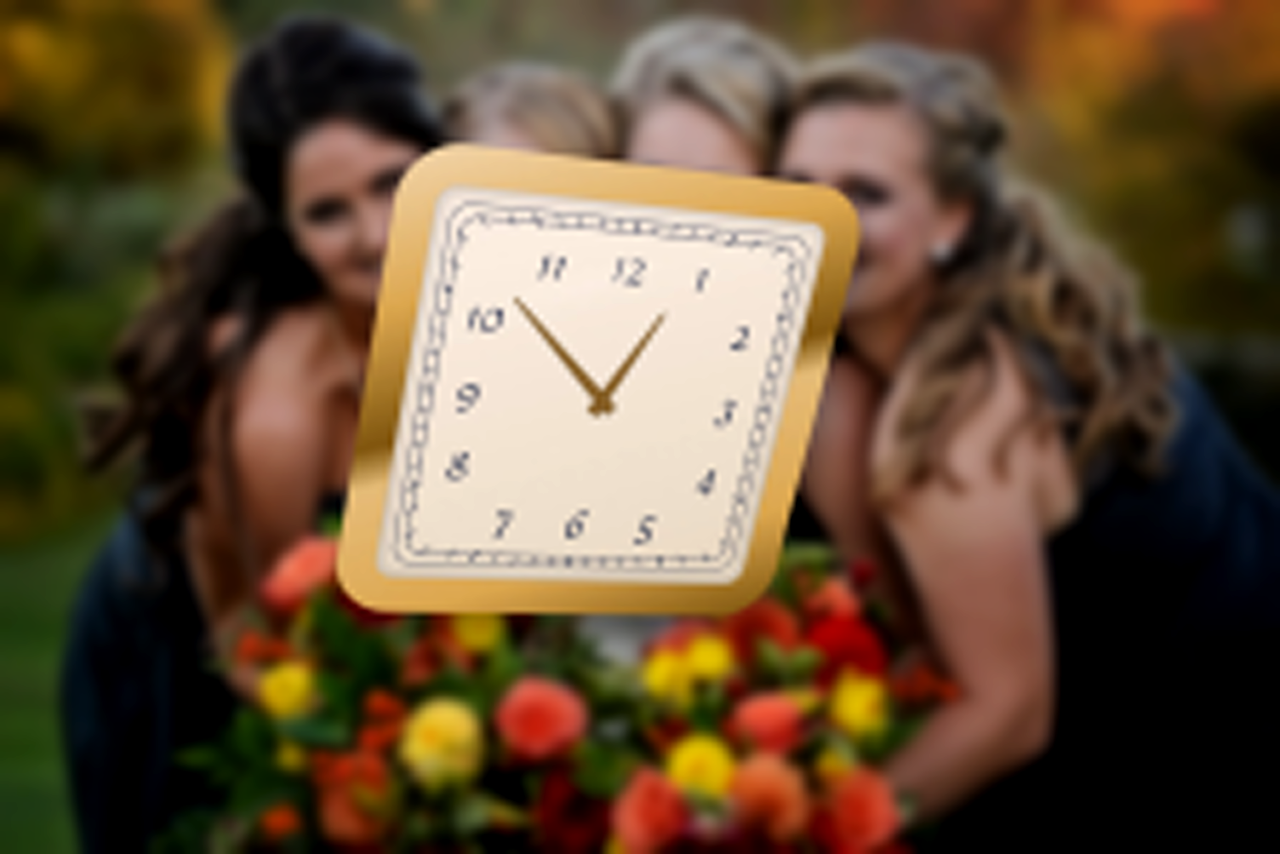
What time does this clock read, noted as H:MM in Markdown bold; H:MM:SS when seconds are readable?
**12:52**
